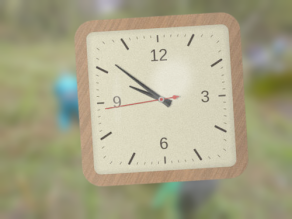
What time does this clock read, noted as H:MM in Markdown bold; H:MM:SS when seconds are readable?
**9:51:44**
